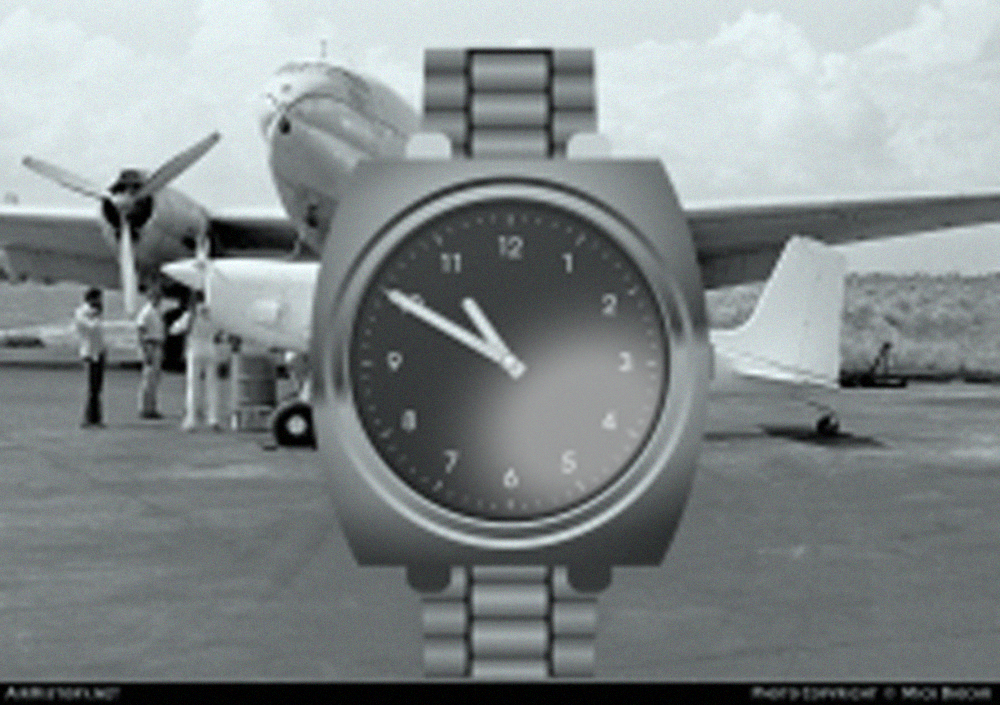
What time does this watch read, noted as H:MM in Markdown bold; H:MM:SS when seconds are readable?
**10:50**
